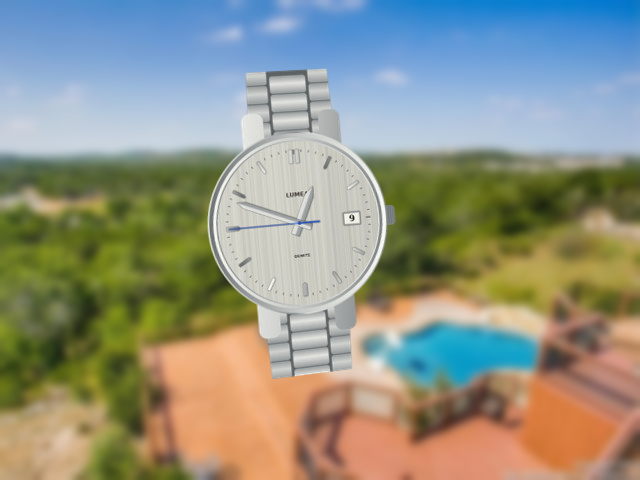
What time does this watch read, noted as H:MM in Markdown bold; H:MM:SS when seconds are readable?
**12:48:45**
